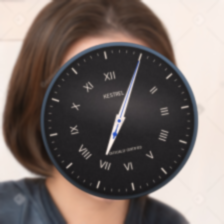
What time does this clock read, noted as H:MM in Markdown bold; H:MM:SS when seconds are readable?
**7:05:05**
